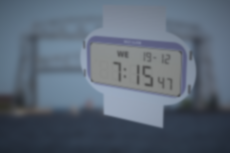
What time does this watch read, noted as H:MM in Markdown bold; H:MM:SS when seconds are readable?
**7:15**
